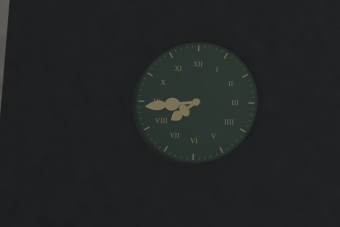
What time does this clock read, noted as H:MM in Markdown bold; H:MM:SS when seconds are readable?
**7:44**
